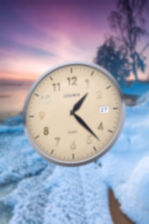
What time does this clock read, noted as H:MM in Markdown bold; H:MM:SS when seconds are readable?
**1:23**
